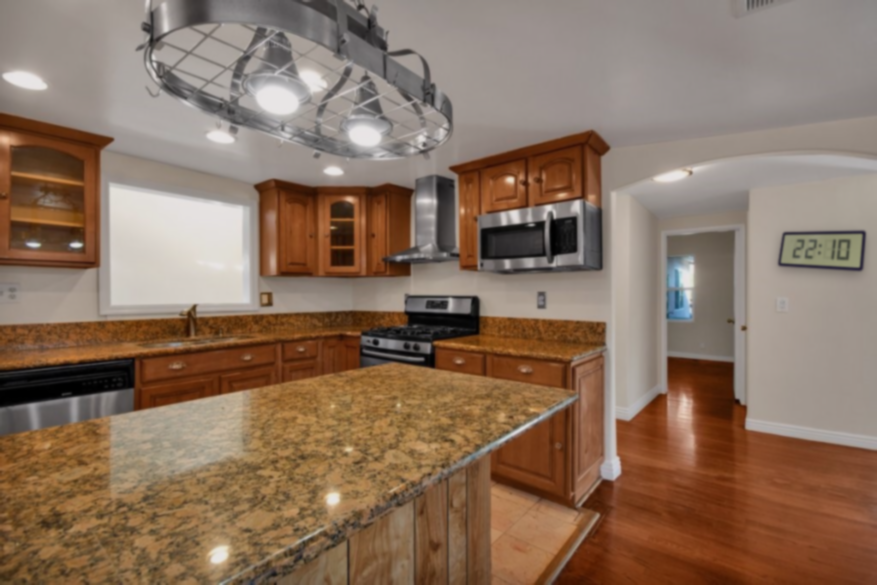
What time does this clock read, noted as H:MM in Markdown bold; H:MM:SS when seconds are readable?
**22:10**
